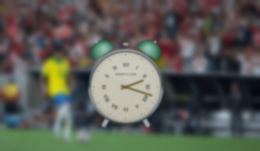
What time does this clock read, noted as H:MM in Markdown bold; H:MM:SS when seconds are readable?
**2:18**
